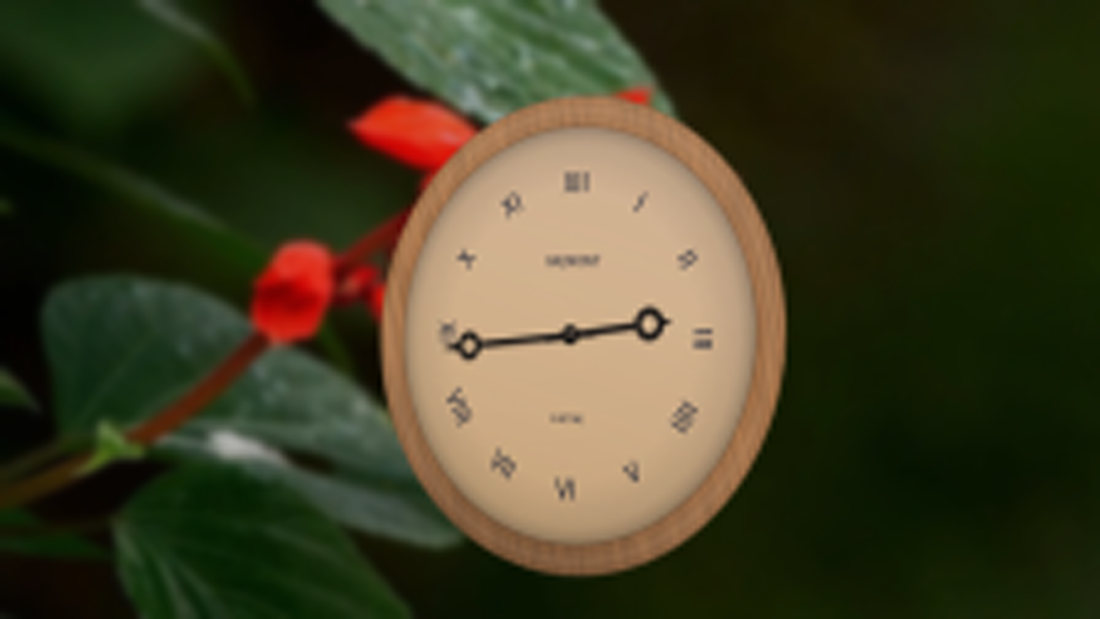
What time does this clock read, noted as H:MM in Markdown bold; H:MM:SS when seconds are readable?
**2:44**
